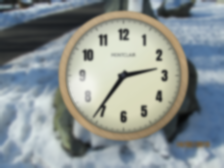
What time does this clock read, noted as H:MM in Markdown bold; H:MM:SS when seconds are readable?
**2:36**
